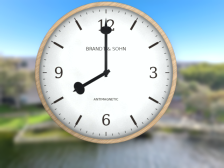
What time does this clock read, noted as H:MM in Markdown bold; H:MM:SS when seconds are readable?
**8:00**
